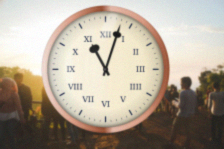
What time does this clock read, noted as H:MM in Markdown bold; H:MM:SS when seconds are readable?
**11:03**
